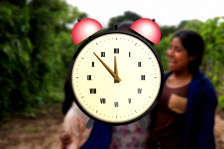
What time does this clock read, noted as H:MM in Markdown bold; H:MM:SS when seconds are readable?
**11:53**
